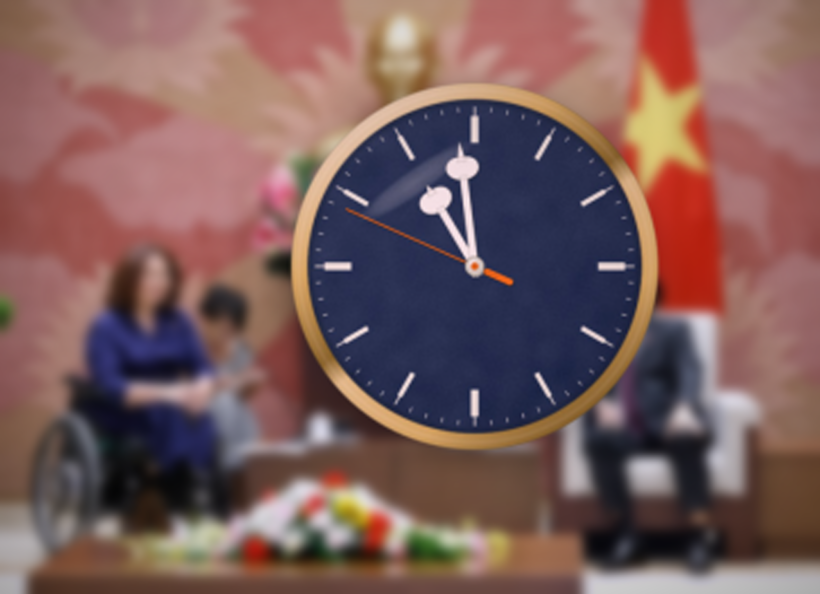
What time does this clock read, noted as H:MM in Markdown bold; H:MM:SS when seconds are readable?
**10:58:49**
